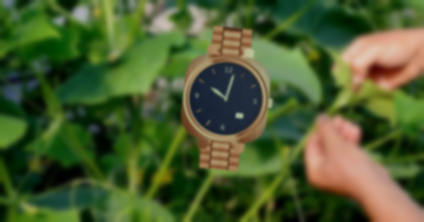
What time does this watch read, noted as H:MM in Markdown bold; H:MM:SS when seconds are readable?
**10:02**
